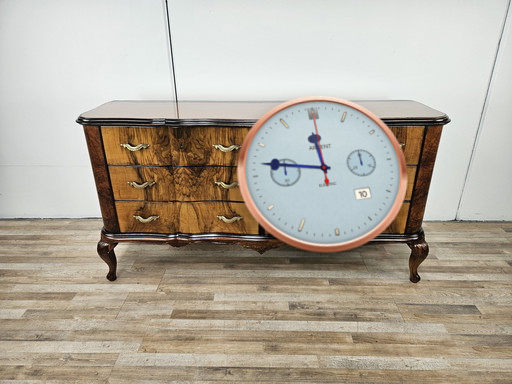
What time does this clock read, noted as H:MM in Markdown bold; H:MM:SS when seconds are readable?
**11:47**
